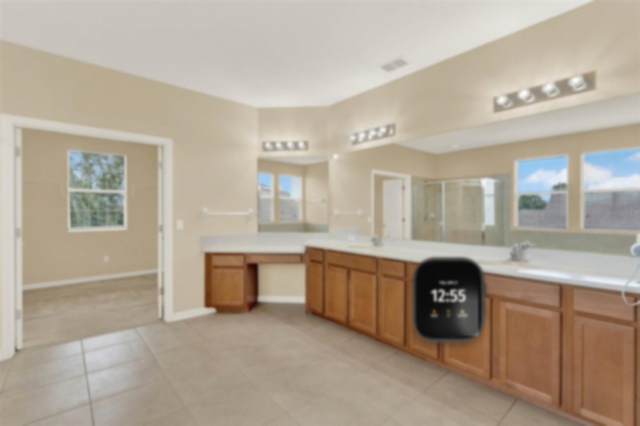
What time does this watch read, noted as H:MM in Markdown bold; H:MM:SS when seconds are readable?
**12:55**
